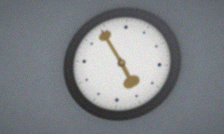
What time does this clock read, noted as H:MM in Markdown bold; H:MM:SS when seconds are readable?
**4:54**
